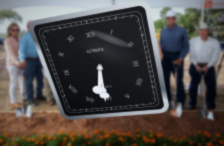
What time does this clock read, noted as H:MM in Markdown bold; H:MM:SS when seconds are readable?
**6:31**
